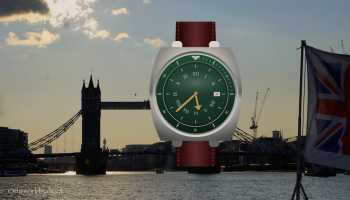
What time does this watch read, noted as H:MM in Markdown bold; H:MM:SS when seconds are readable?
**5:38**
